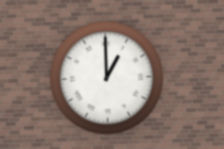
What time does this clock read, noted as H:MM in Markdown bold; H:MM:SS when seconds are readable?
**1:00**
